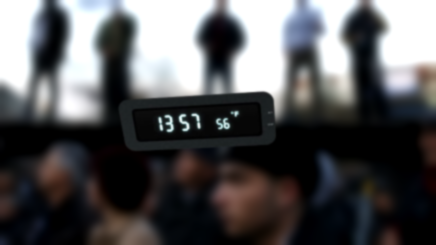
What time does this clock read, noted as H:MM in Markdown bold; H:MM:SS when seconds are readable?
**13:57**
